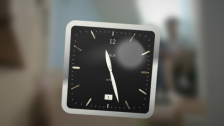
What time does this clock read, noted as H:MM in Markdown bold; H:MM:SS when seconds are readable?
**11:27**
